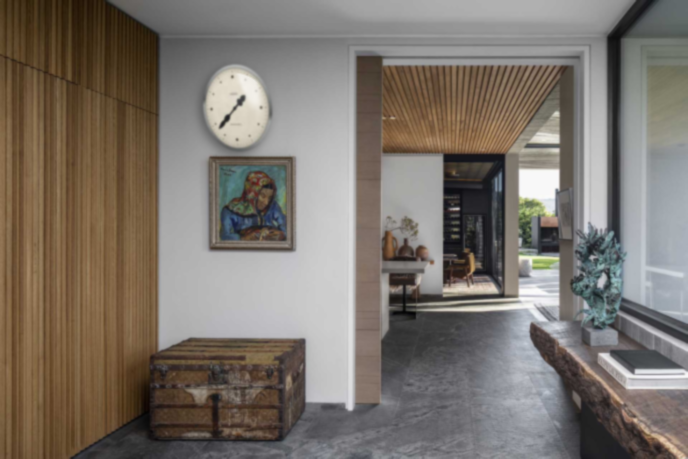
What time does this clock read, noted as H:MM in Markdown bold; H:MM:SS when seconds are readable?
**1:38**
